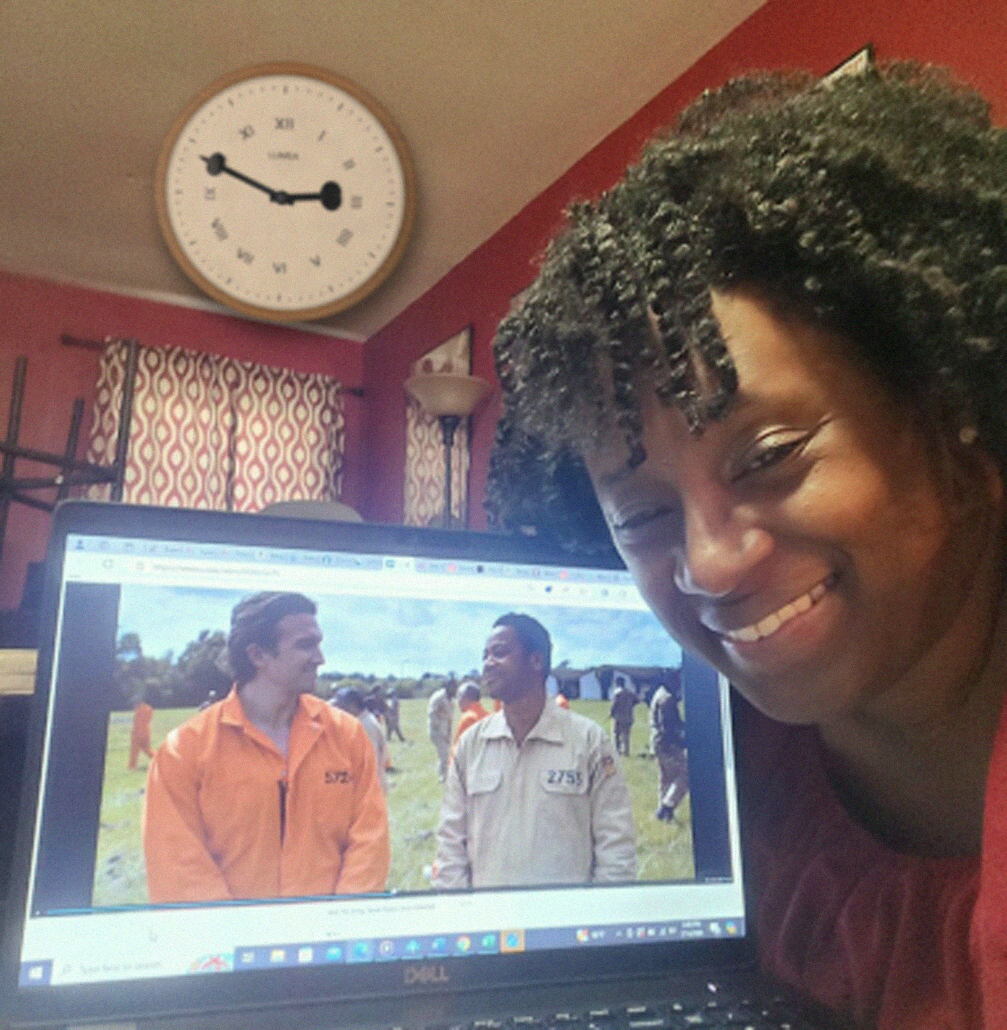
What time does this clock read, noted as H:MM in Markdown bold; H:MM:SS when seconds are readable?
**2:49**
